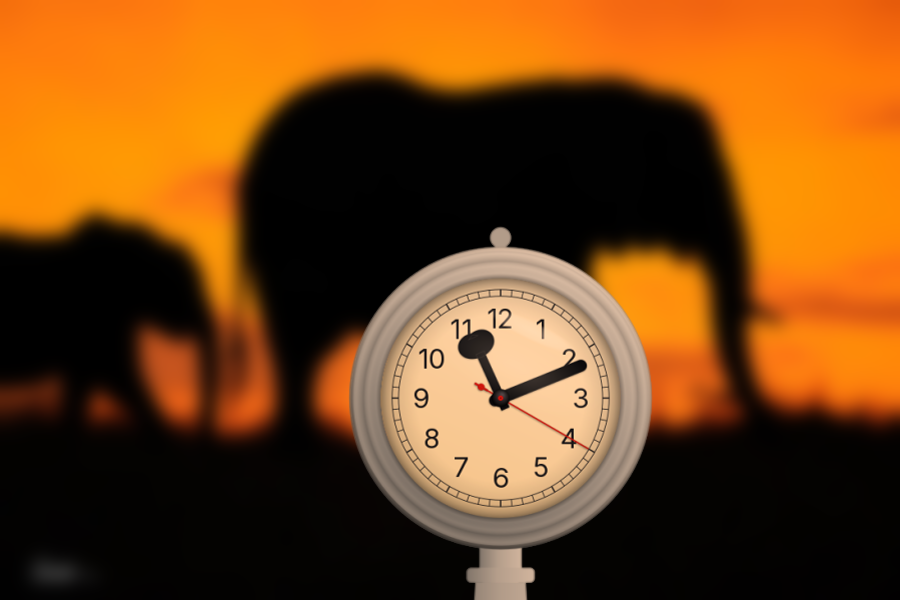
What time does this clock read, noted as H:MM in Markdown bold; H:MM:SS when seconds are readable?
**11:11:20**
